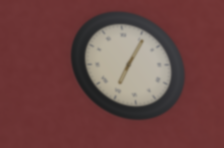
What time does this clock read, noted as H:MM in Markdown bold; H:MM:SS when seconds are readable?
**7:06**
